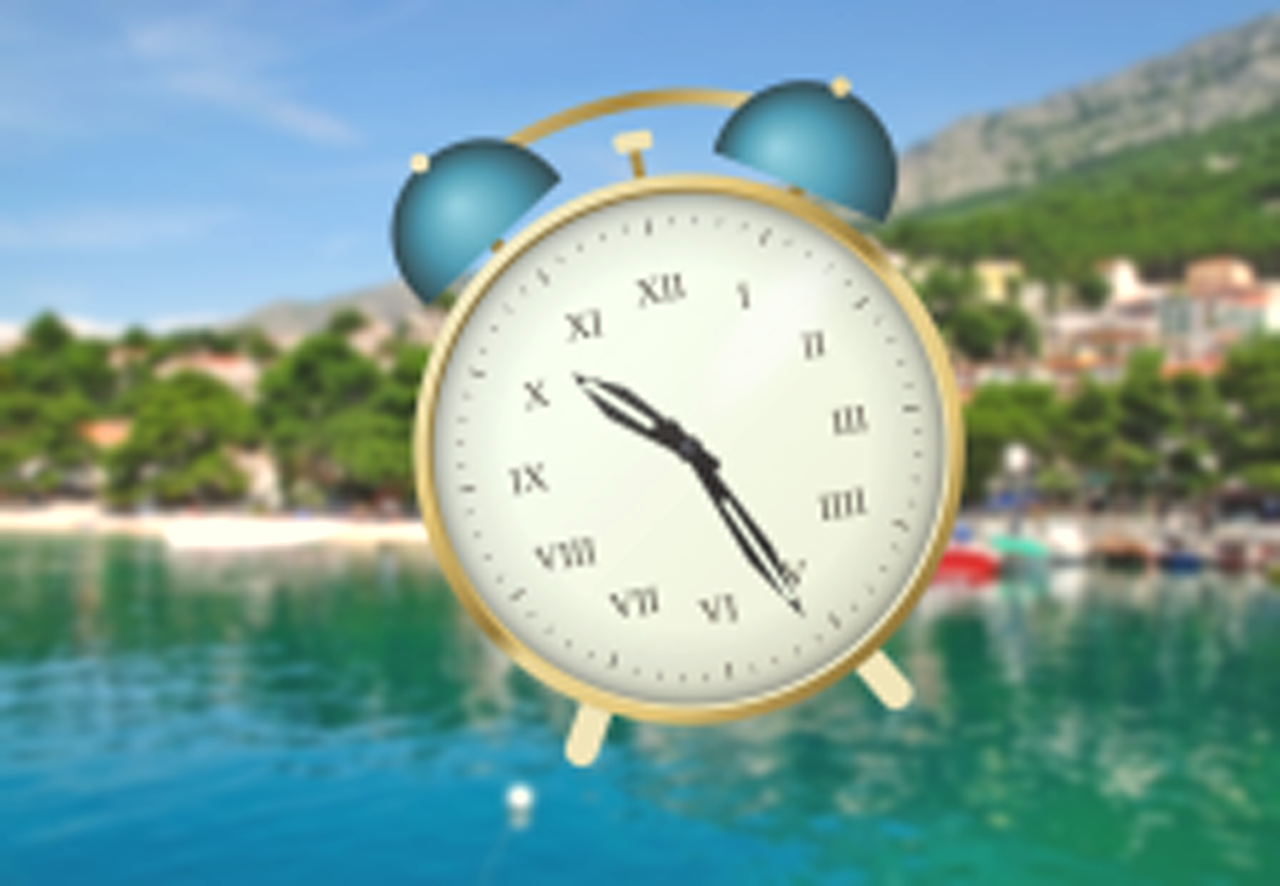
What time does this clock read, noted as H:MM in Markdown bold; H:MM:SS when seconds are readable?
**10:26**
